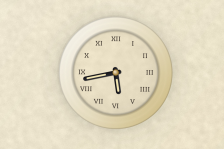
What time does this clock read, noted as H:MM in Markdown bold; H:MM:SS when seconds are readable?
**5:43**
